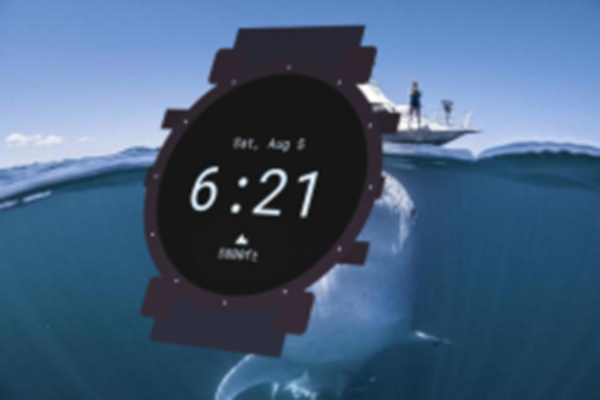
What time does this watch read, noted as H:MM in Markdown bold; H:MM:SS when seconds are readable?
**6:21**
